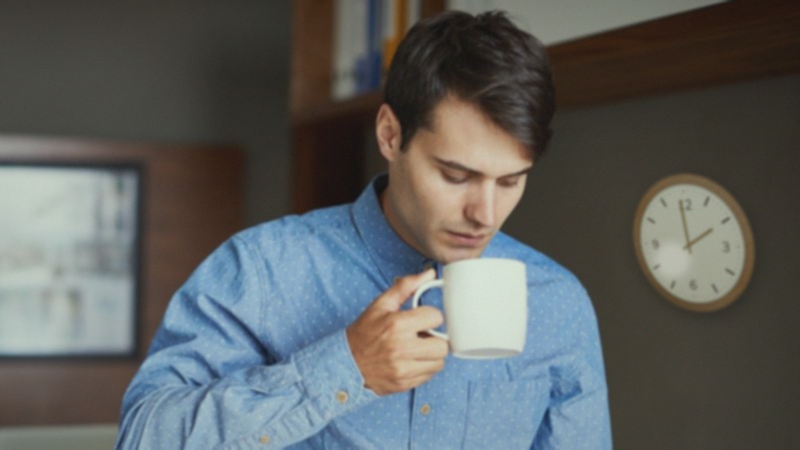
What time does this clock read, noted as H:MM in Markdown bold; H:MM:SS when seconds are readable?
**1:59**
